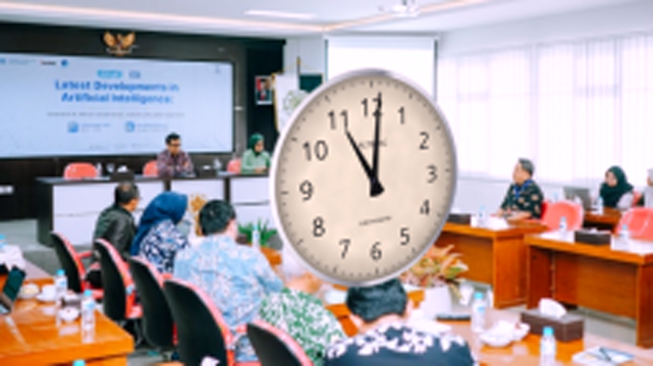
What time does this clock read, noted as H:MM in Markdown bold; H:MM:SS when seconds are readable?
**11:01**
